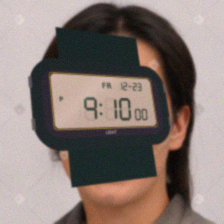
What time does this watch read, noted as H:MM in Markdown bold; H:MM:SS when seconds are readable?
**9:10:00**
